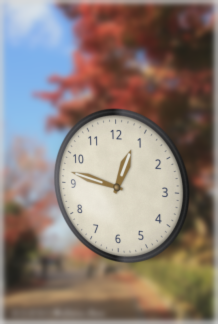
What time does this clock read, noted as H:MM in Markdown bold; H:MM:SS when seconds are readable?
**12:47**
